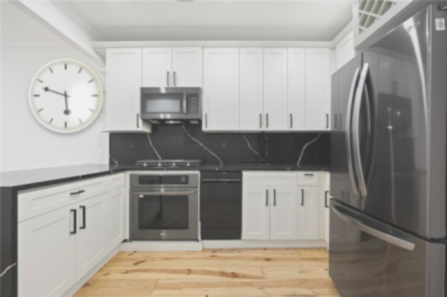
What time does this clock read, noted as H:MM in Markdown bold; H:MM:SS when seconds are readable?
**5:48**
